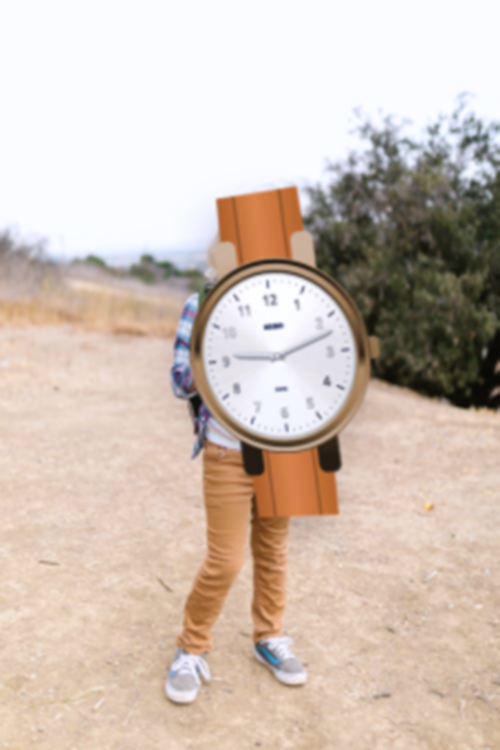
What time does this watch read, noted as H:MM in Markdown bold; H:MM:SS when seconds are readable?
**9:12**
